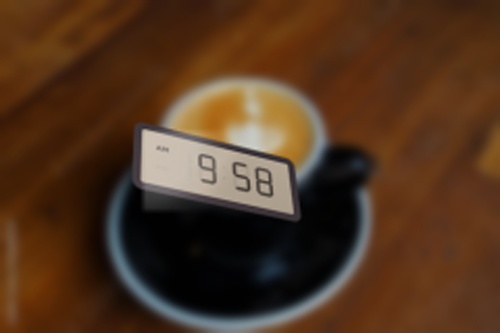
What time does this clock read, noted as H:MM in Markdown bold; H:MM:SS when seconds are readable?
**9:58**
